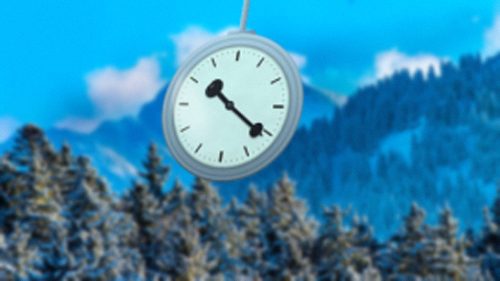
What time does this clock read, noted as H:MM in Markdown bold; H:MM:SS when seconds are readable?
**10:21**
